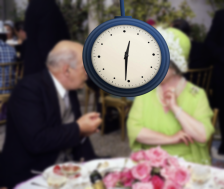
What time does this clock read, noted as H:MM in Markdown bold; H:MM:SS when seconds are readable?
**12:31**
